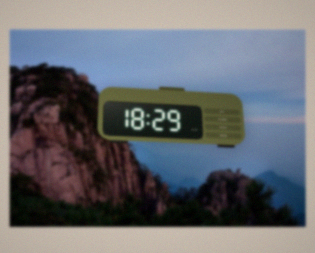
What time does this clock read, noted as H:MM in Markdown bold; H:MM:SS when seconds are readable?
**18:29**
